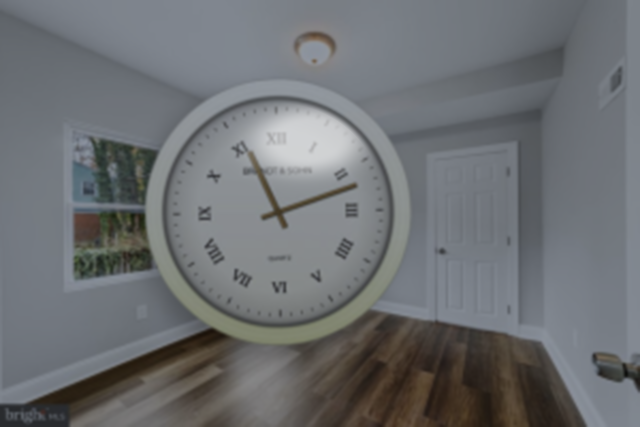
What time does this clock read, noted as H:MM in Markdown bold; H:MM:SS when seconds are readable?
**11:12**
